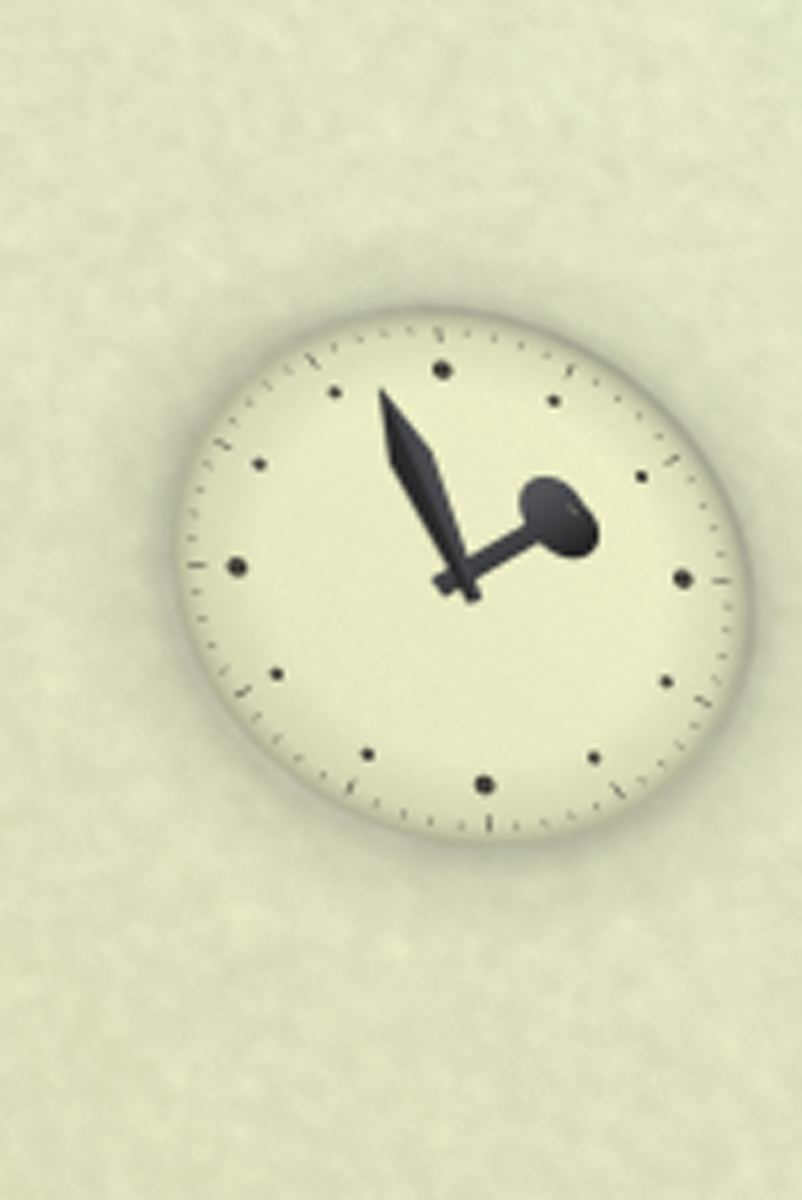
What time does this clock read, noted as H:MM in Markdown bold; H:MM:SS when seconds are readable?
**1:57**
